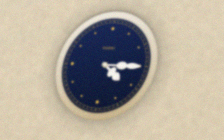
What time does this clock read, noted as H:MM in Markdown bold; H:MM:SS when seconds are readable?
**4:15**
